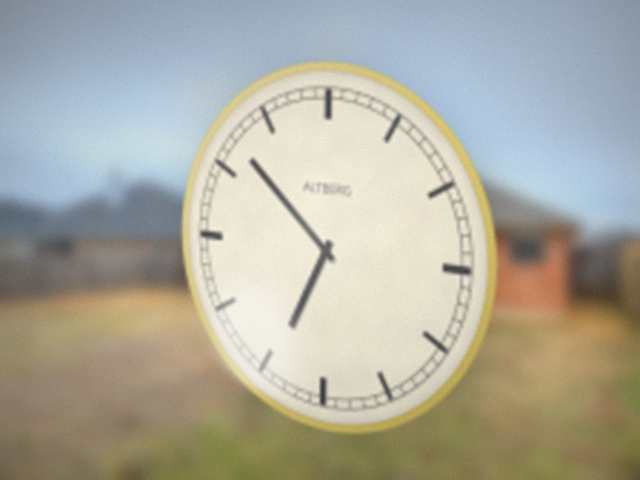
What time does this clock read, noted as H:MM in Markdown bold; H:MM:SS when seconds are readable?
**6:52**
